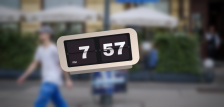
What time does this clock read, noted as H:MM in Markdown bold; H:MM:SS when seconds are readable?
**7:57**
